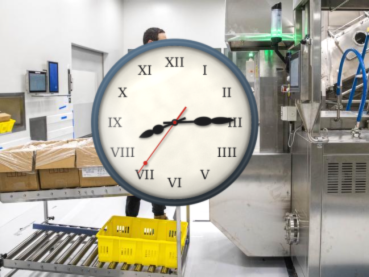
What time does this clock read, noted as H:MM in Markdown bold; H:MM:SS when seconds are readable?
**8:14:36**
